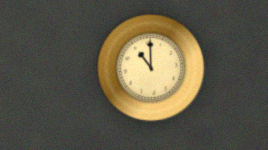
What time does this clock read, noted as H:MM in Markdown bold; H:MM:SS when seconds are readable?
**11:01**
